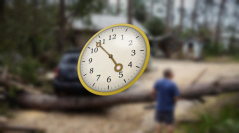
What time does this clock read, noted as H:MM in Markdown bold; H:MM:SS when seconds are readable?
**4:53**
